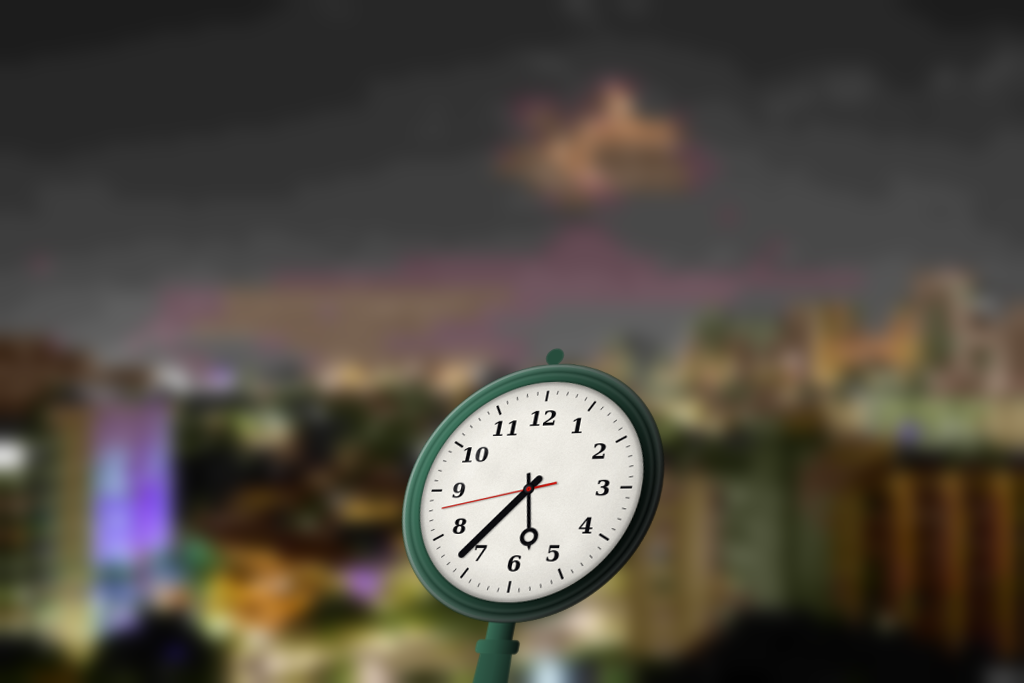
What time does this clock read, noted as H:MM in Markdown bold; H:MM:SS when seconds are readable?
**5:36:43**
